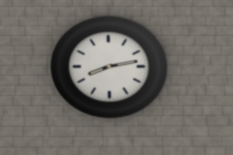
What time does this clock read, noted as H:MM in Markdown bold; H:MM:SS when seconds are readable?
**8:13**
